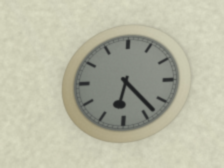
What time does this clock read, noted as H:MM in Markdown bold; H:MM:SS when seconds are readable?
**6:23**
